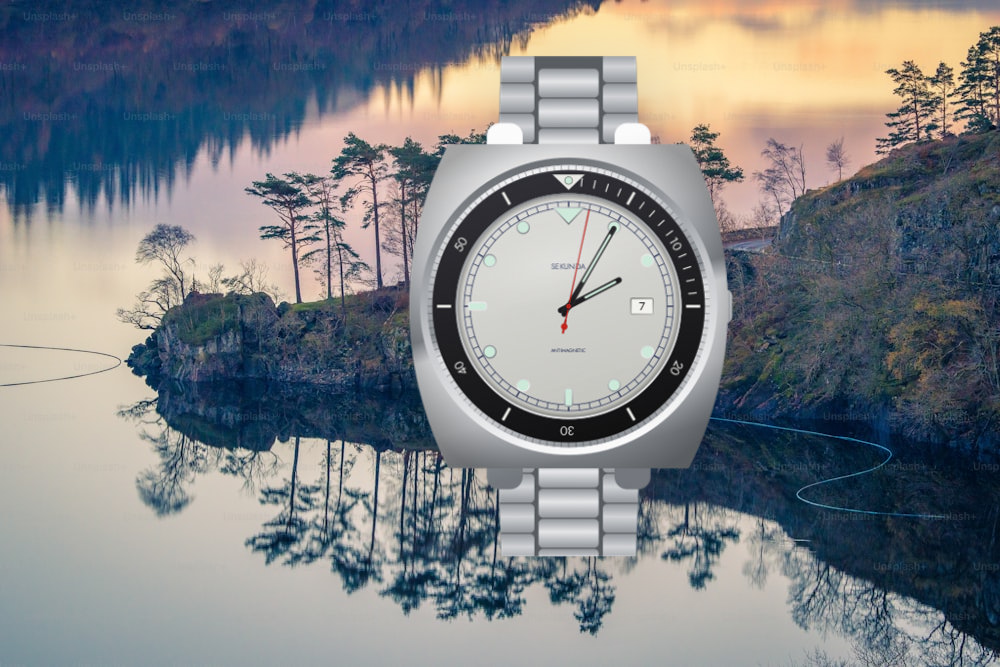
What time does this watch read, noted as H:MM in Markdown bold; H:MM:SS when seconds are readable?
**2:05:02**
